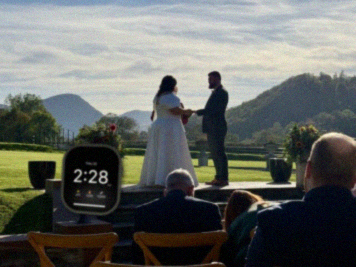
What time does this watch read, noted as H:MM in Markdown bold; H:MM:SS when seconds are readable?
**2:28**
